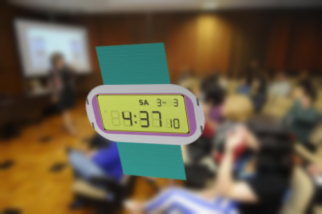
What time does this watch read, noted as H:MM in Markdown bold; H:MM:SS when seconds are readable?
**4:37:10**
